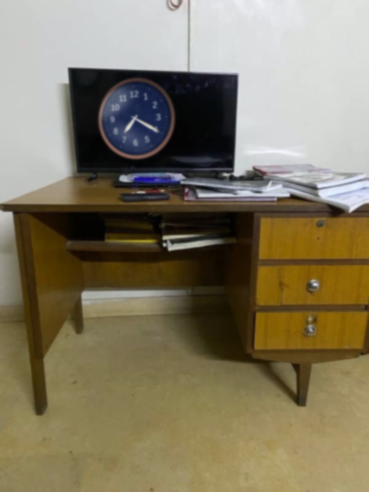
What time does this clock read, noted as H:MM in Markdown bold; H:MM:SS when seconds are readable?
**7:20**
